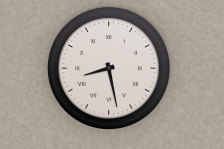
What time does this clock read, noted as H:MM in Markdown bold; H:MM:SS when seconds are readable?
**8:28**
